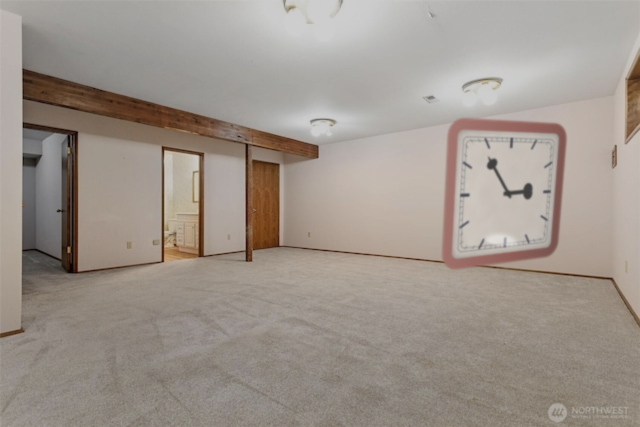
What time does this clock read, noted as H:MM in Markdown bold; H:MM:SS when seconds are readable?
**2:54**
